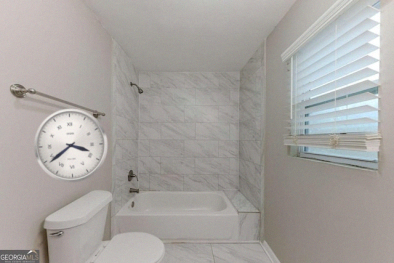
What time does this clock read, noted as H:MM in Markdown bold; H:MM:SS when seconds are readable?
**3:39**
